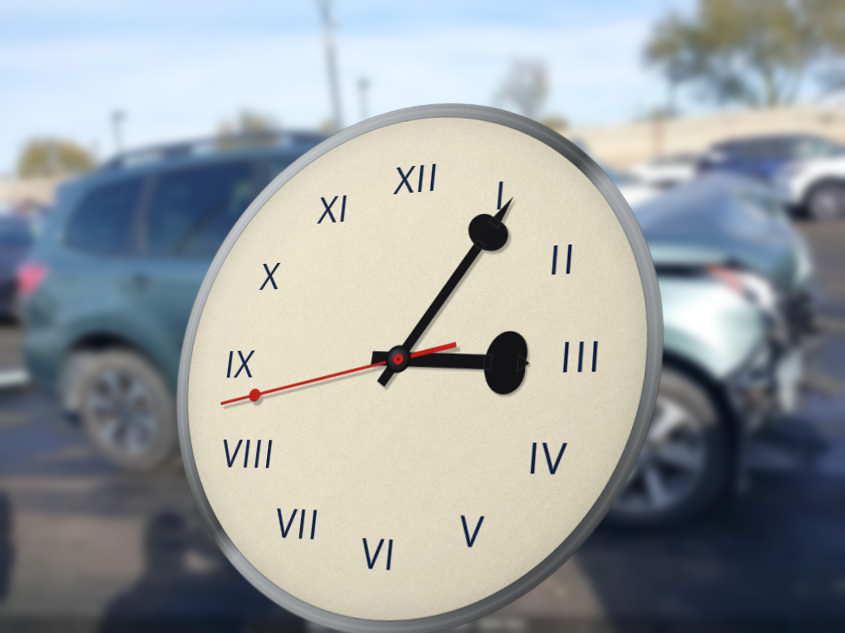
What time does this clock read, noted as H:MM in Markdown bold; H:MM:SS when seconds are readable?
**3:05:43**
